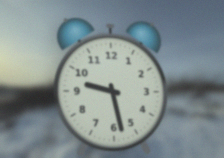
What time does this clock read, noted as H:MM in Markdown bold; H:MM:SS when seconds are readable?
**9:28**
